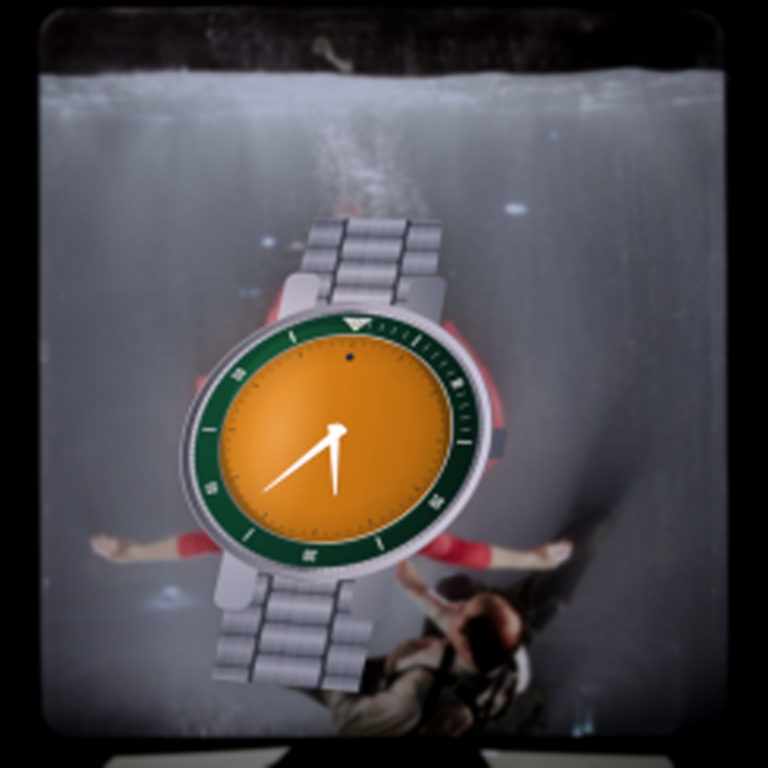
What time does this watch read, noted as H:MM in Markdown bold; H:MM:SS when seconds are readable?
**5:37**
